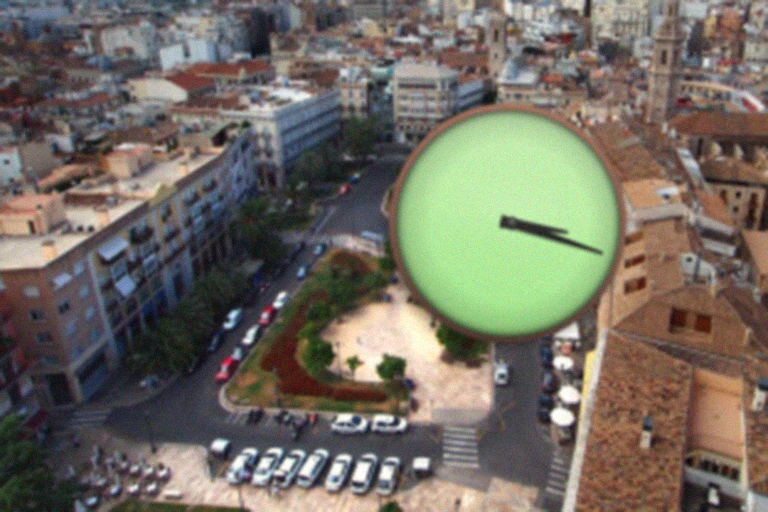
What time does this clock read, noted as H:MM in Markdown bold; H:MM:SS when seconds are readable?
**3:18**
